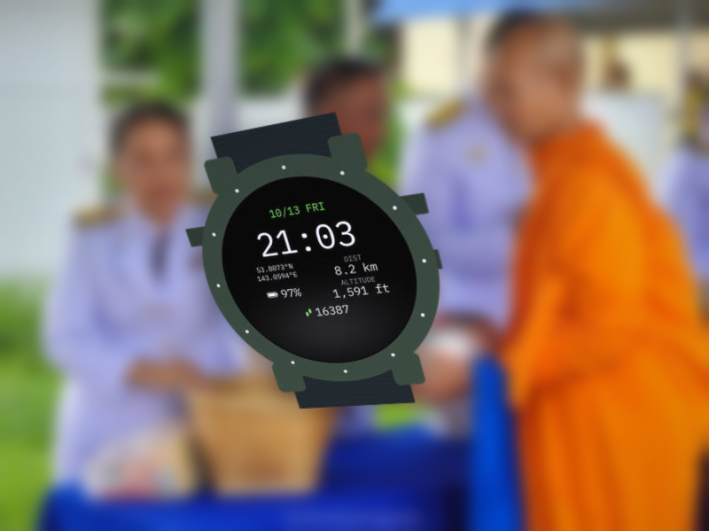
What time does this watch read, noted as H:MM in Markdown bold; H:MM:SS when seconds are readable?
**21:03**
